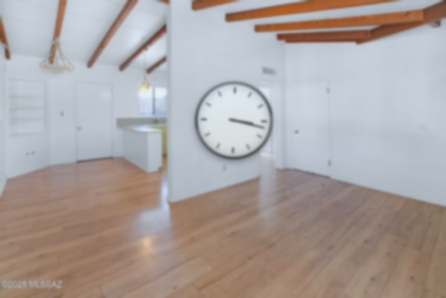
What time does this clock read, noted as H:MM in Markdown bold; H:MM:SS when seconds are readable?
**3:17**
